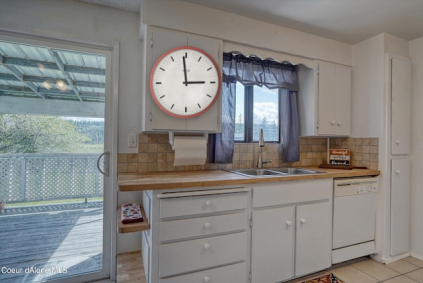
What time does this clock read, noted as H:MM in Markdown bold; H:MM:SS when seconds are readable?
**2:59**
